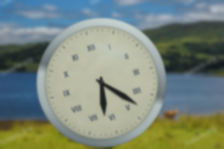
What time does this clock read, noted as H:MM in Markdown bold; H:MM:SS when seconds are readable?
**6:23**
